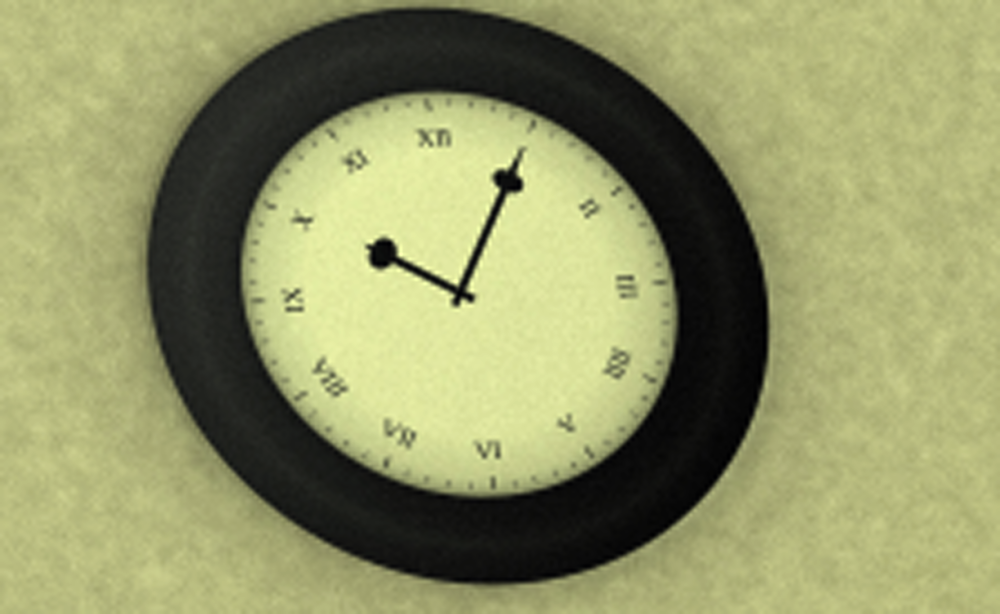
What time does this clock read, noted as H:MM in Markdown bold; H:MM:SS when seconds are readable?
**10:05**
